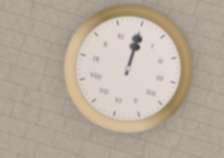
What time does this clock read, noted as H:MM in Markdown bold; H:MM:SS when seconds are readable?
**12:00**
